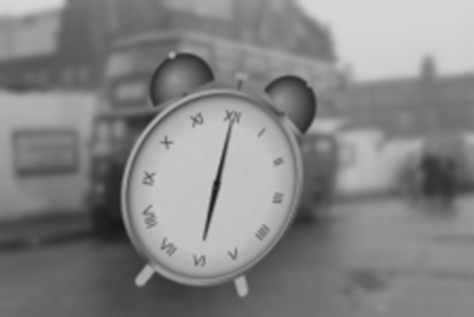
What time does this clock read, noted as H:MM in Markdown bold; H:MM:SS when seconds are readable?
**6:00**
